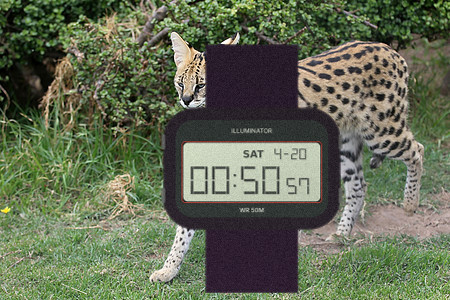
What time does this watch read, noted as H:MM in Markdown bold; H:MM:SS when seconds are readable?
**0:50:57**
